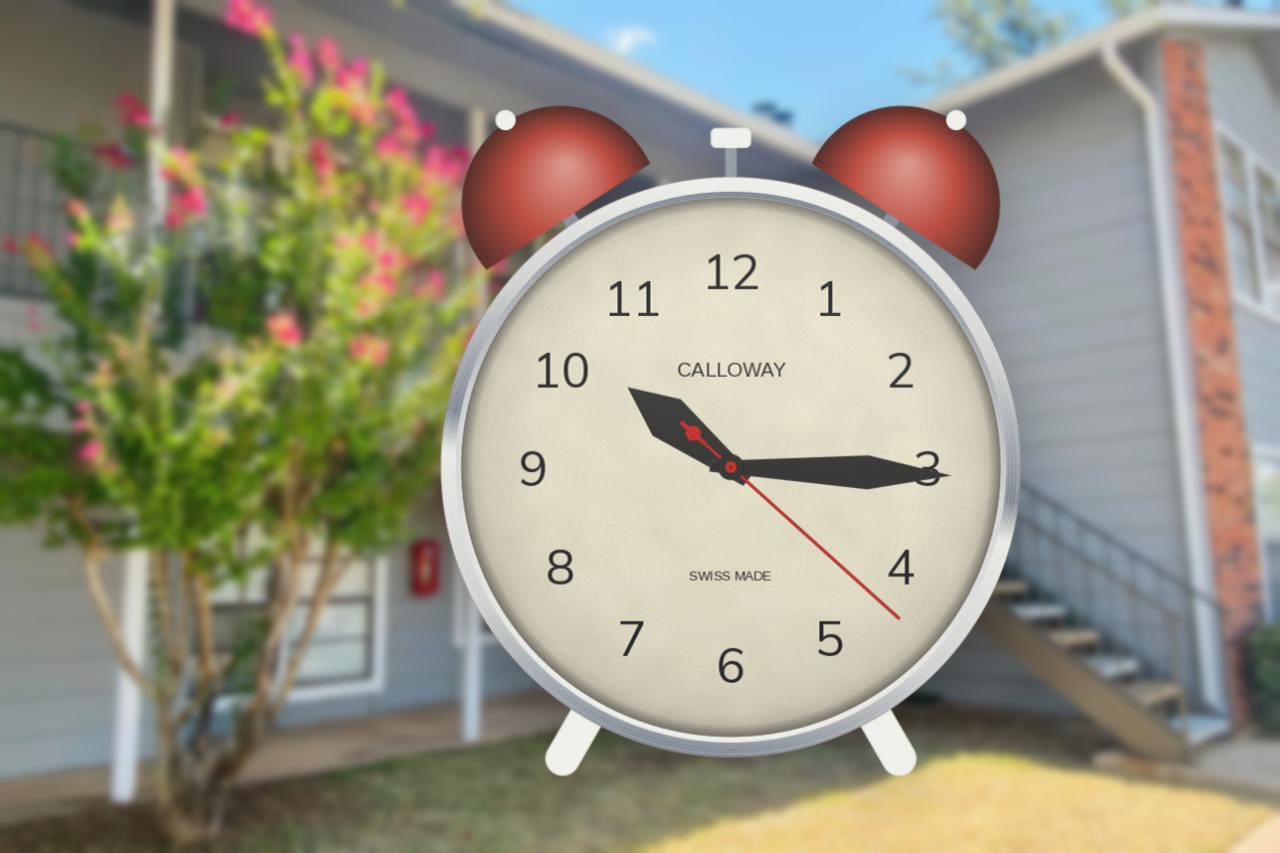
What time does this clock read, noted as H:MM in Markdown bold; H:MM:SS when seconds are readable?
**10:15:22**
